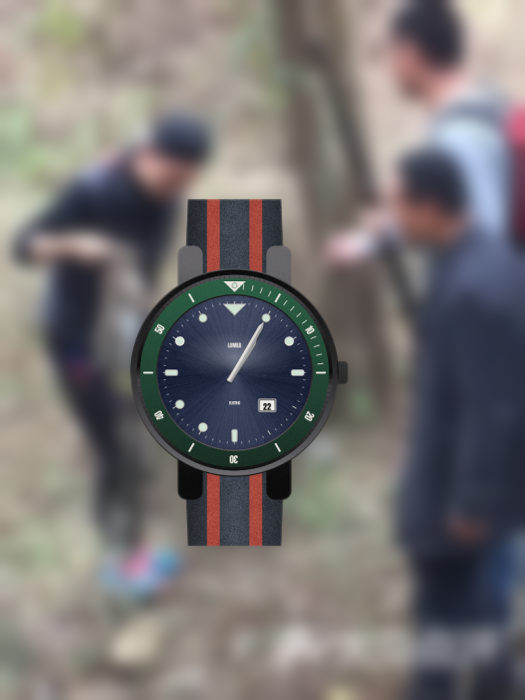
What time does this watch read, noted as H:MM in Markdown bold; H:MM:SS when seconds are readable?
**1:05**
